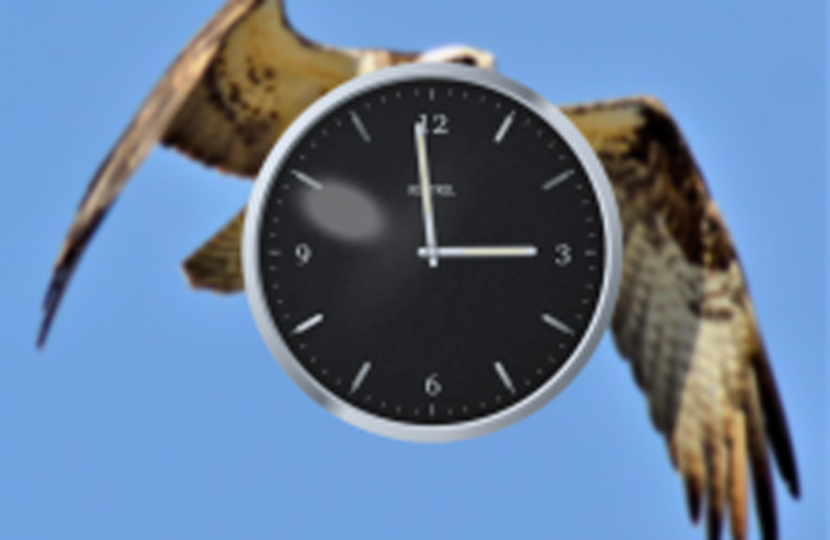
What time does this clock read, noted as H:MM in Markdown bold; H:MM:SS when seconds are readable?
**2:59**
